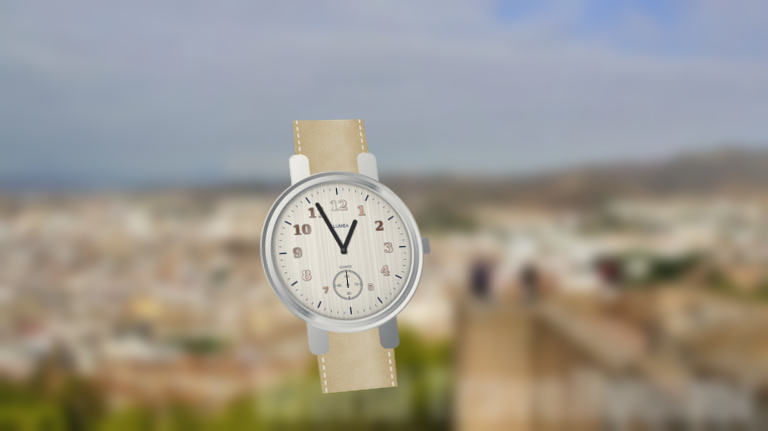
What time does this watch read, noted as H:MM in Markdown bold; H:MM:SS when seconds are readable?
**12:56**
